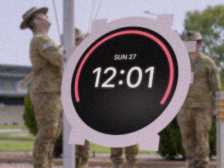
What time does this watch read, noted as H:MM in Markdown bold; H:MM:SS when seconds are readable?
**12:01**
